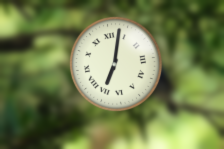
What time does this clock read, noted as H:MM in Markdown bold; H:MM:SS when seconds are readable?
**7:03**
